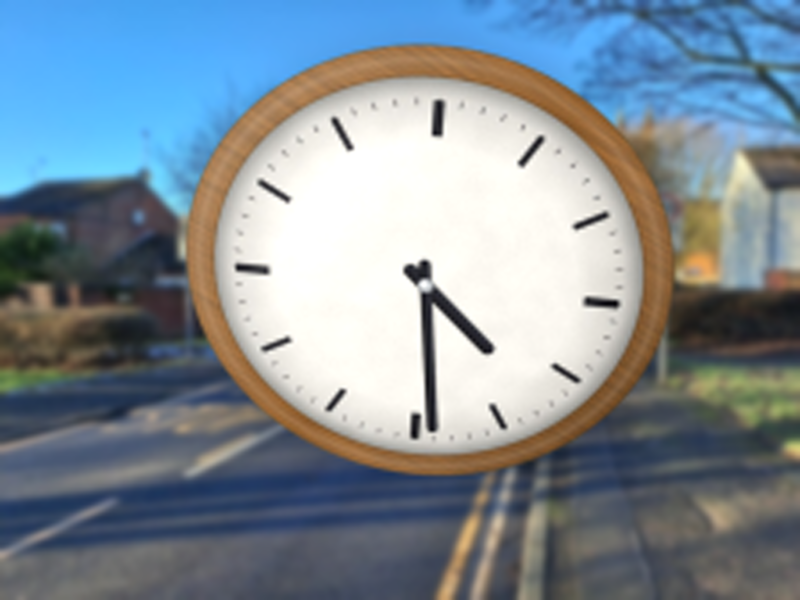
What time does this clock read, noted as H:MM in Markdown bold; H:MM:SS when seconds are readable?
**4:29**
